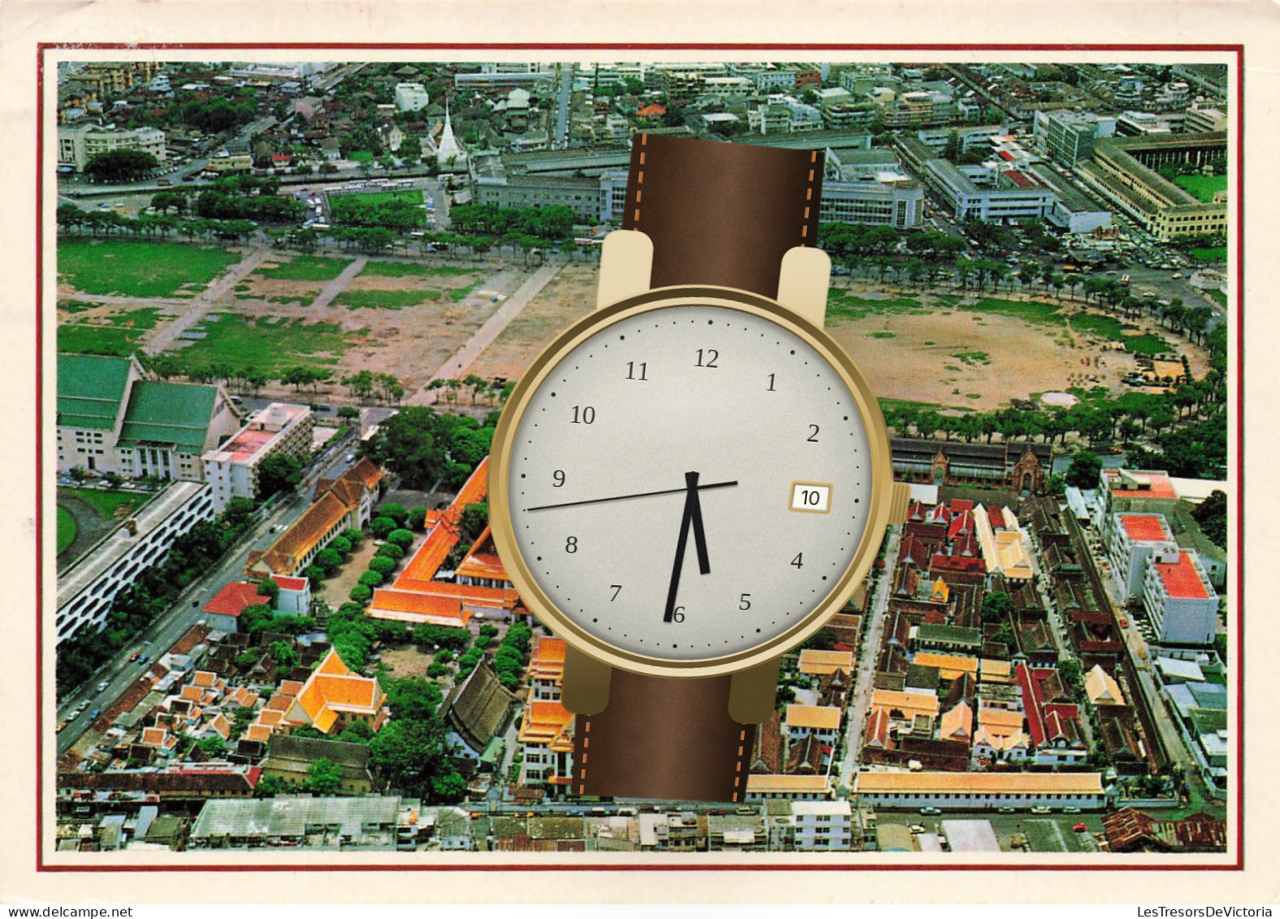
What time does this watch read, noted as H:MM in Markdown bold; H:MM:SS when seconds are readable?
**5:30:43**
